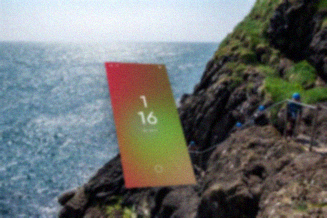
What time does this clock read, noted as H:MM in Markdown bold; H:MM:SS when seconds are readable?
**1:16**
